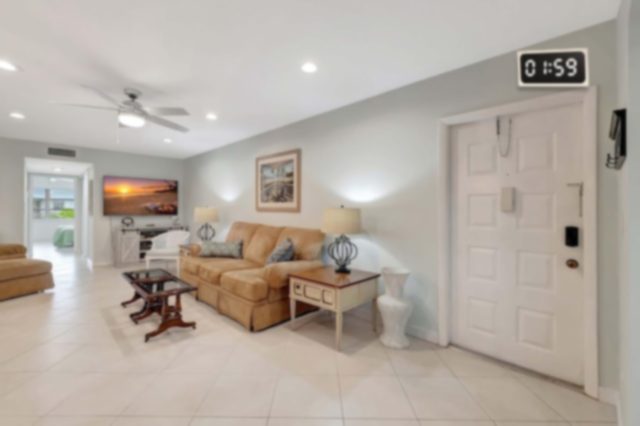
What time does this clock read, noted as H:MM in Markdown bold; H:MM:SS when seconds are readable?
**1:59**
